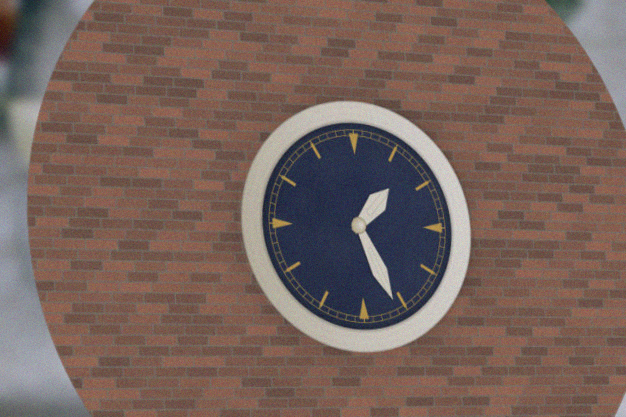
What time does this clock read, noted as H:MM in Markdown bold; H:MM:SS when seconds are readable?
**1:26**
